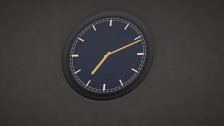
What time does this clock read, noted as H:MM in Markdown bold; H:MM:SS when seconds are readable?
**7:11**
